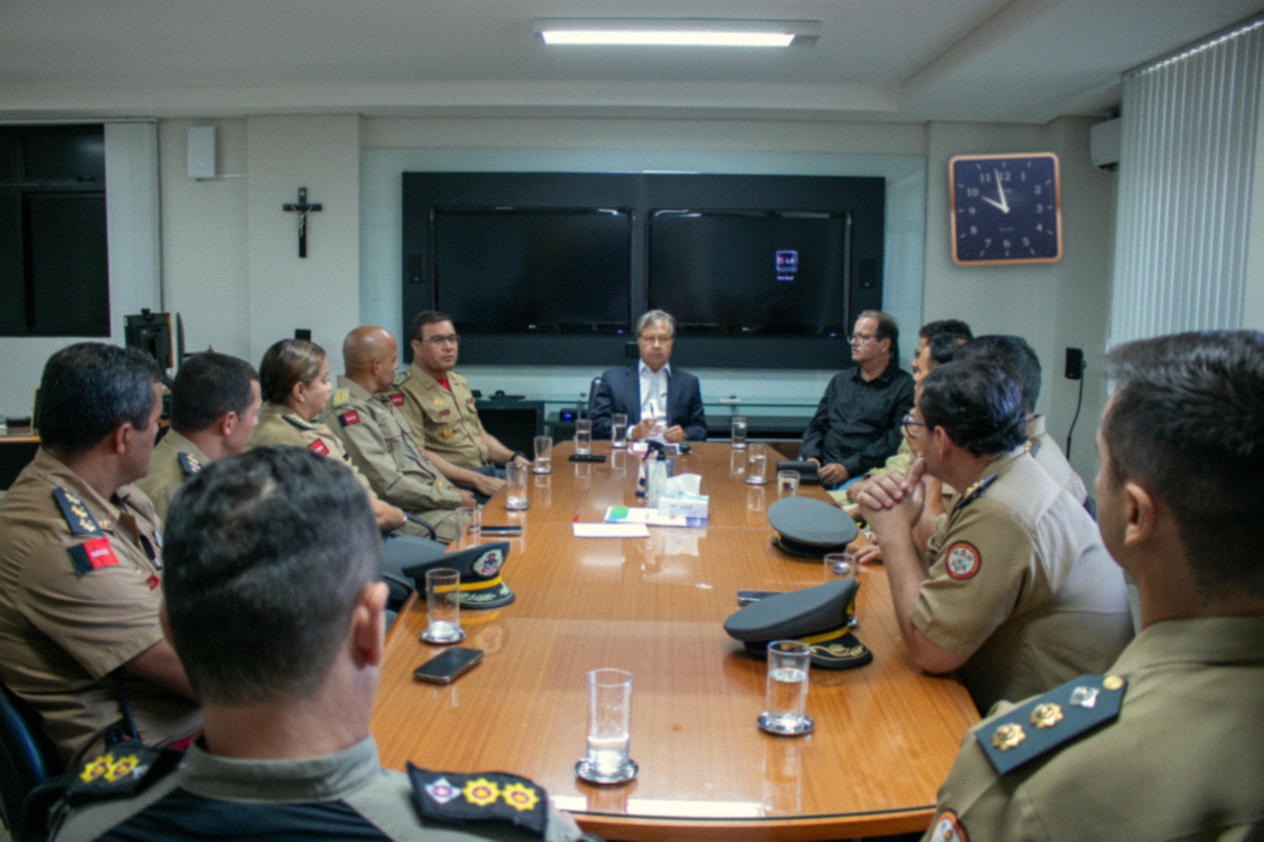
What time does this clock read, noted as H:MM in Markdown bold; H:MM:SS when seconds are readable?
**9:58**
